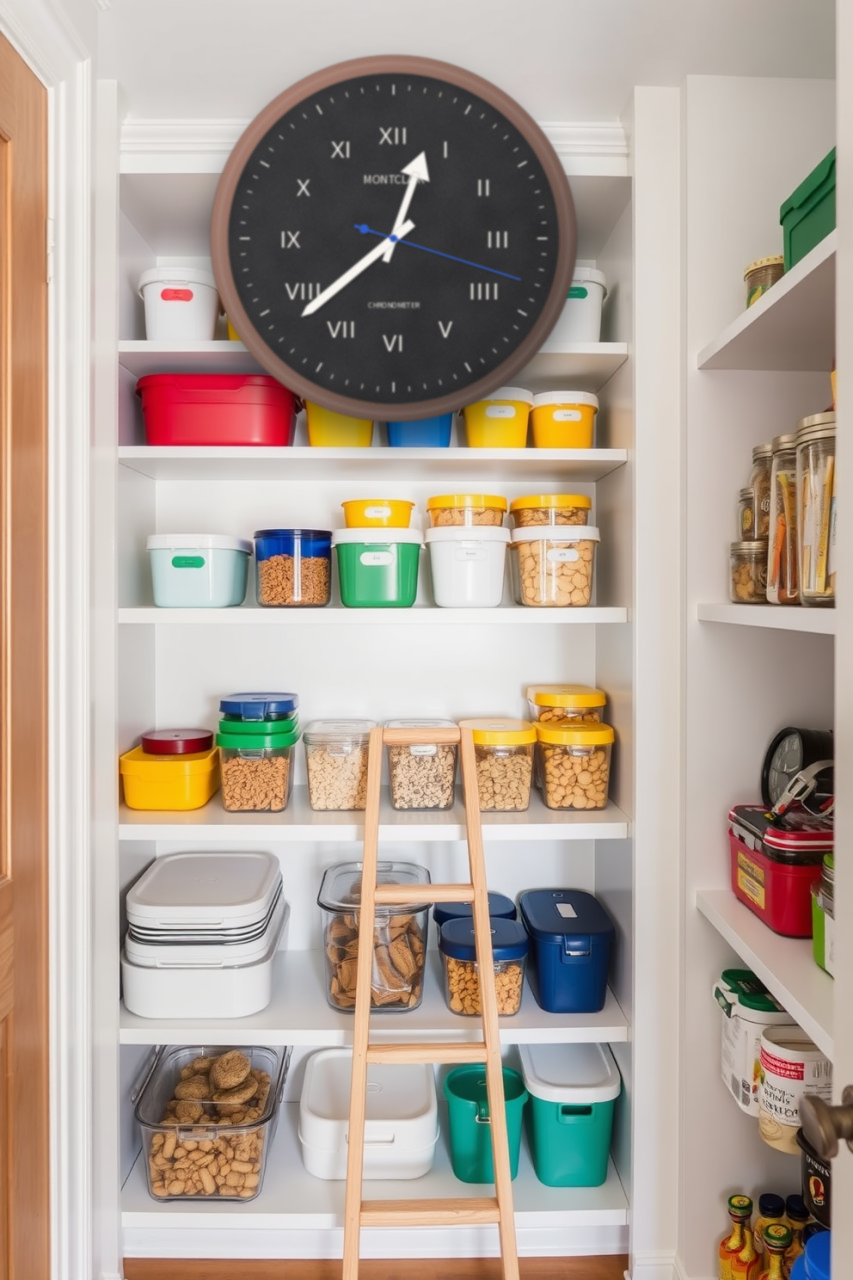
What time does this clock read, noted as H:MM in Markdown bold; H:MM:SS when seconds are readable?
**12:38:18**
